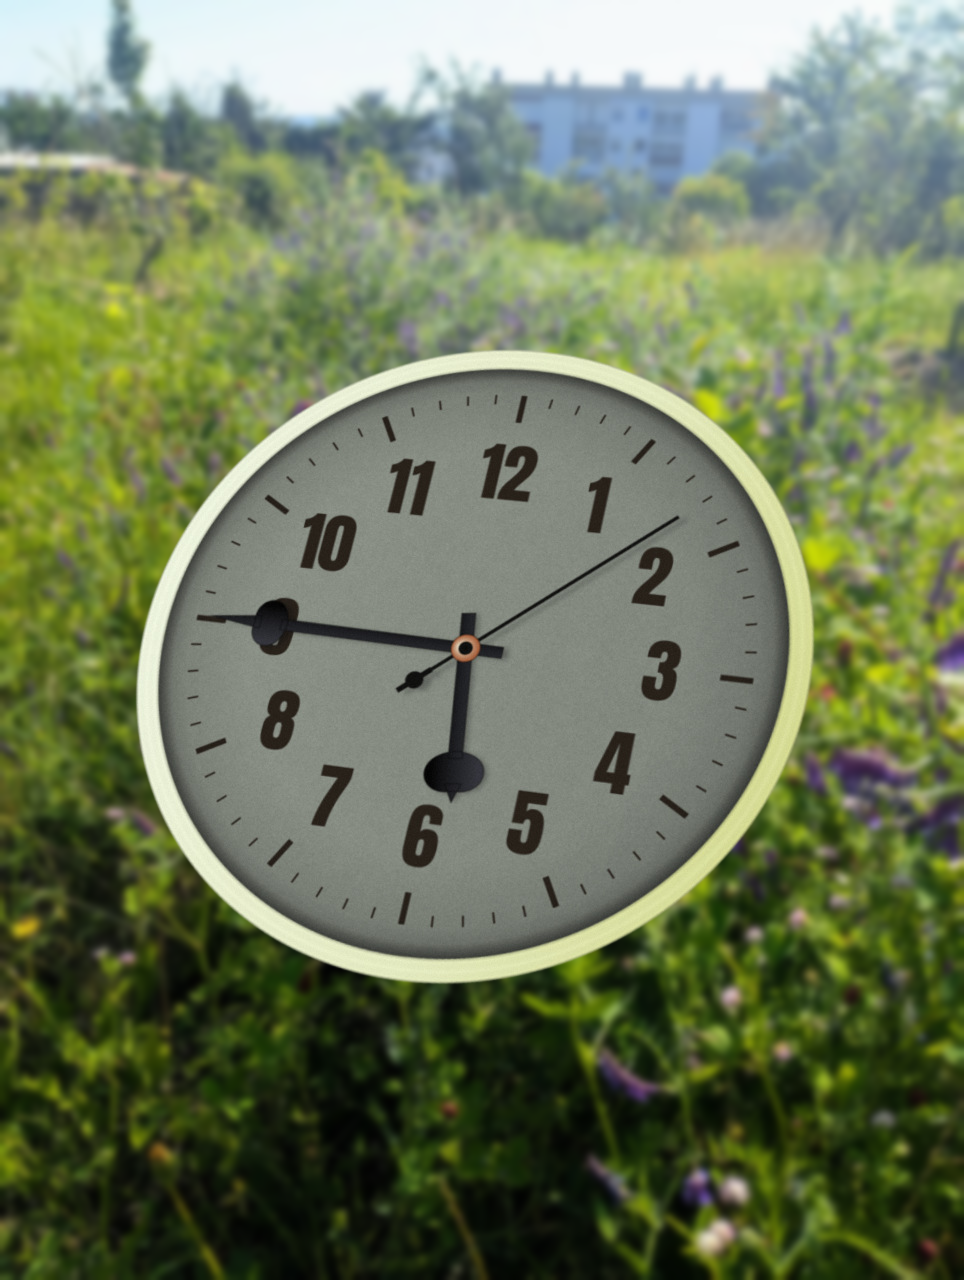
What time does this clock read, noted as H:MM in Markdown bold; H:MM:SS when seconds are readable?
**5:45:08**
